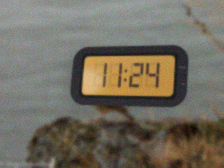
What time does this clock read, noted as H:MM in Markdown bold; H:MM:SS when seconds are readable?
**11:24**
